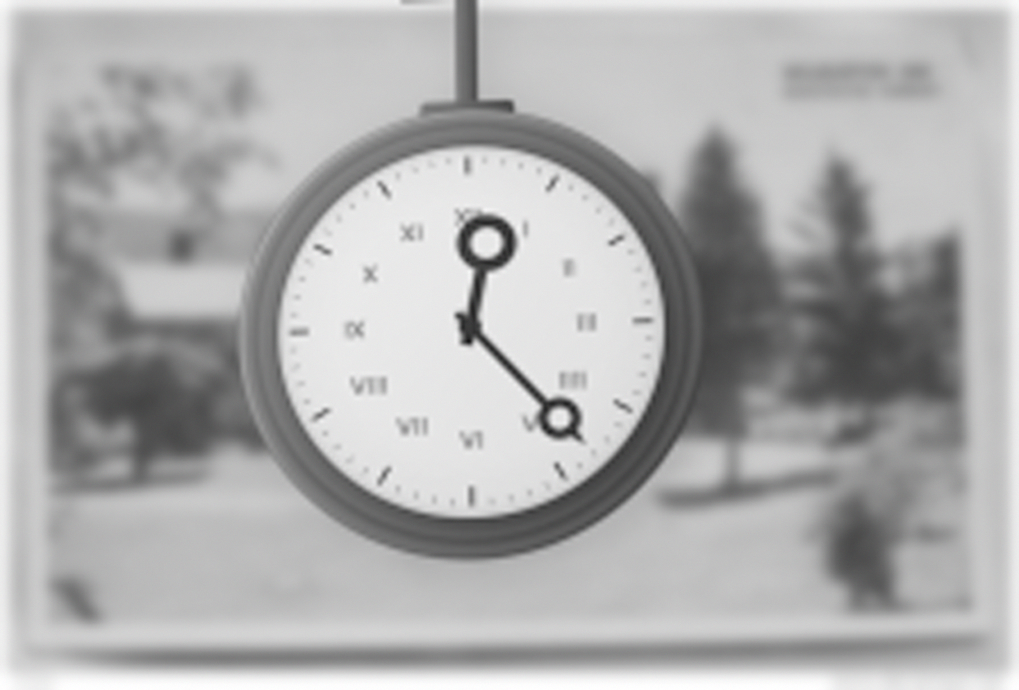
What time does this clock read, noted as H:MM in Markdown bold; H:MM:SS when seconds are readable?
**12:23**
